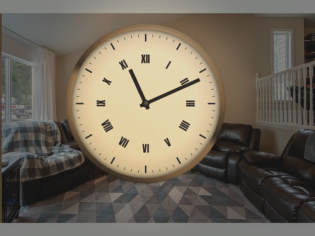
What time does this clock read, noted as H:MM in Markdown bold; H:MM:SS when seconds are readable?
**11:11**
